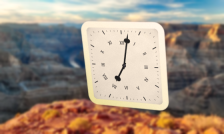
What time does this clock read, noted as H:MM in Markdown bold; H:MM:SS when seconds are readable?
**7:02**
